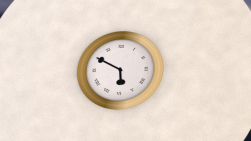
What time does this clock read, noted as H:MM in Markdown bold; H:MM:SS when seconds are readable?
**5:50**
